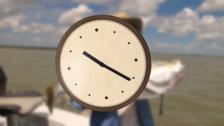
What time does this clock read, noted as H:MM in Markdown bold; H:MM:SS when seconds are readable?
**10:21**
